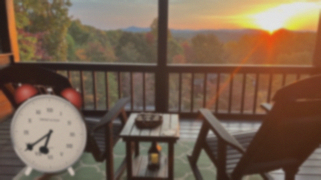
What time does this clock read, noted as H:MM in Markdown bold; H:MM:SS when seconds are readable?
**6:39**
